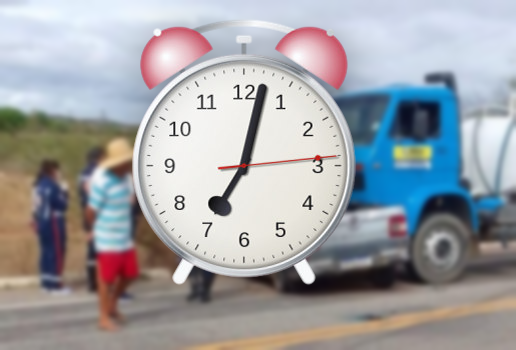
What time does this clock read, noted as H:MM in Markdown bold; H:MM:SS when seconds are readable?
**7:02:14**
